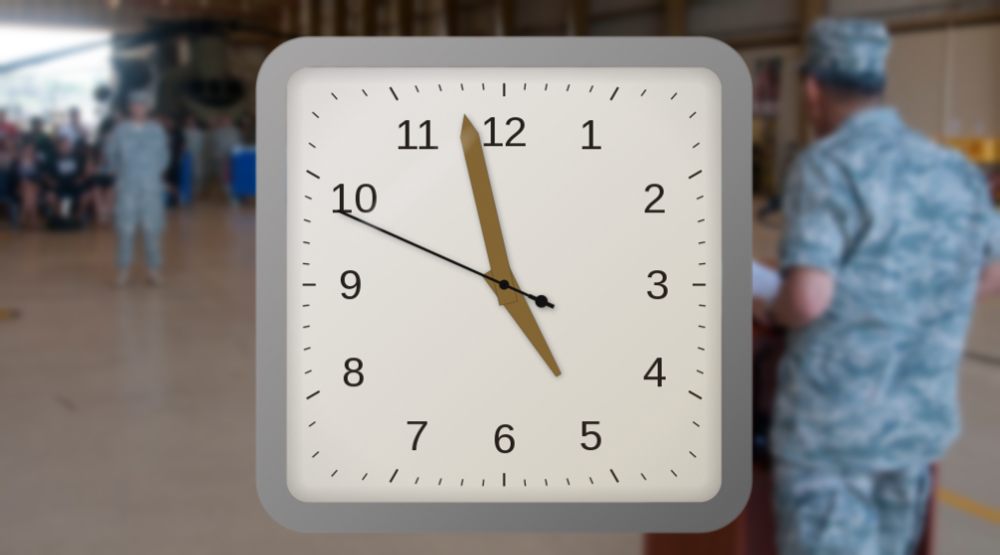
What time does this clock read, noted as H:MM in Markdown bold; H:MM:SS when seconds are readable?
**4:57:49**
